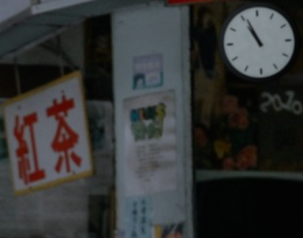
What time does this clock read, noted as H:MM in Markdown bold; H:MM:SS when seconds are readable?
**10:56**
